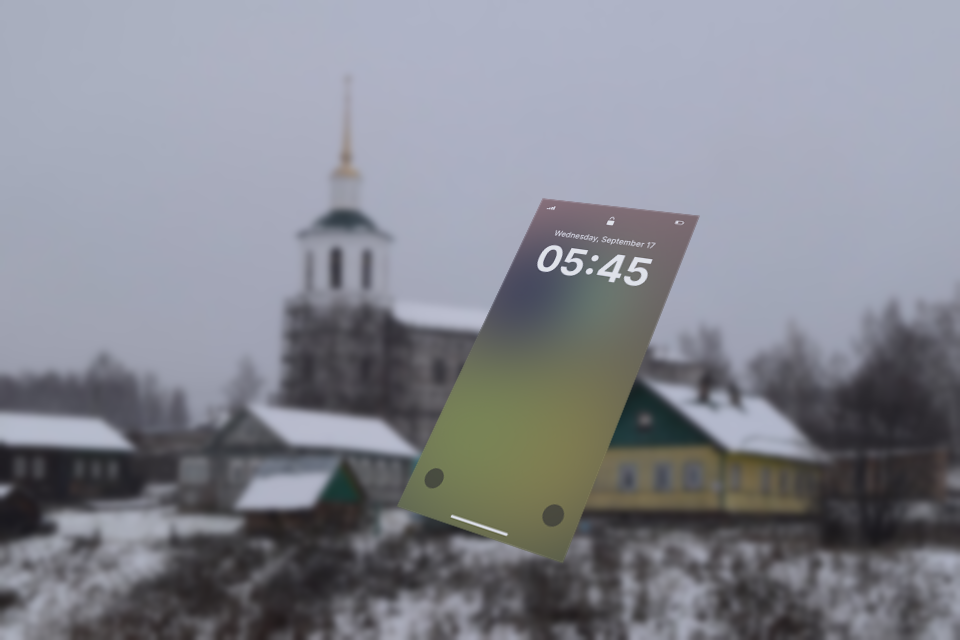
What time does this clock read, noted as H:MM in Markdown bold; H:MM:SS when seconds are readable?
**5:45**
